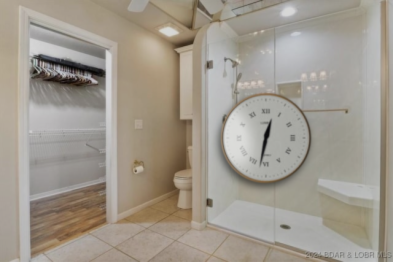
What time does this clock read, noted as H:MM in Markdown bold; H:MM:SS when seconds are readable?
**12:32**
